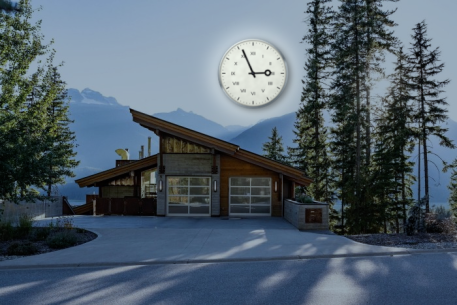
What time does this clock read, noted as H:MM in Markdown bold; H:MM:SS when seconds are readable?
**2:56**
